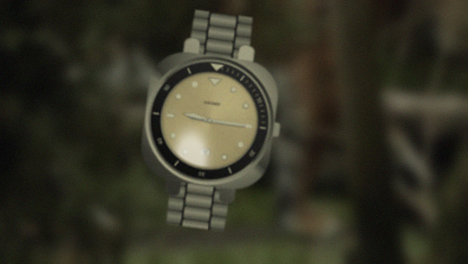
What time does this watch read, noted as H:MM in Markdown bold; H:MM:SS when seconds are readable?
**9:15**
